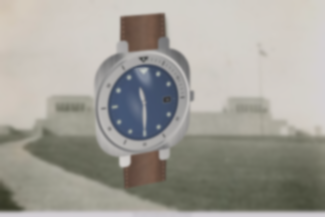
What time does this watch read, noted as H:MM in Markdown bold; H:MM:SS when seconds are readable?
**11:30**
